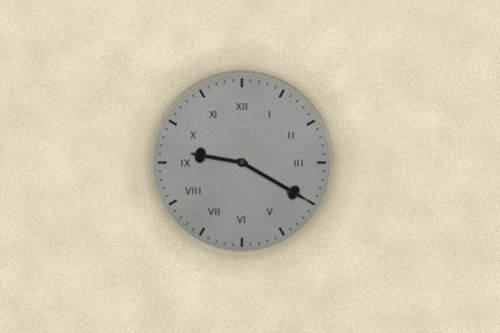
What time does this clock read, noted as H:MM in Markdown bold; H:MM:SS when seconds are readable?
**9:20**
